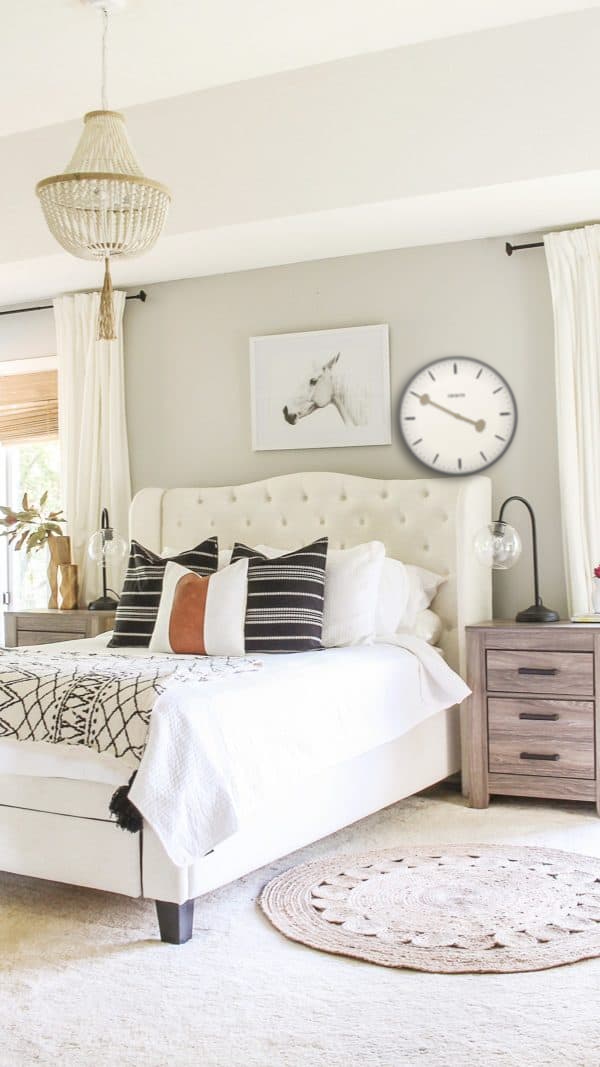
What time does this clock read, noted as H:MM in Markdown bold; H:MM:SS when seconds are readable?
**3:50**
